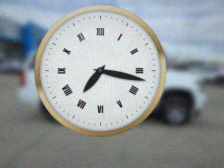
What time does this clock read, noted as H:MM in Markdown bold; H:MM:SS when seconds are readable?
**7:17**
